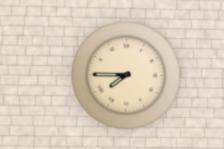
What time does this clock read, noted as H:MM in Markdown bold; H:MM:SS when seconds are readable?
**7:45**
